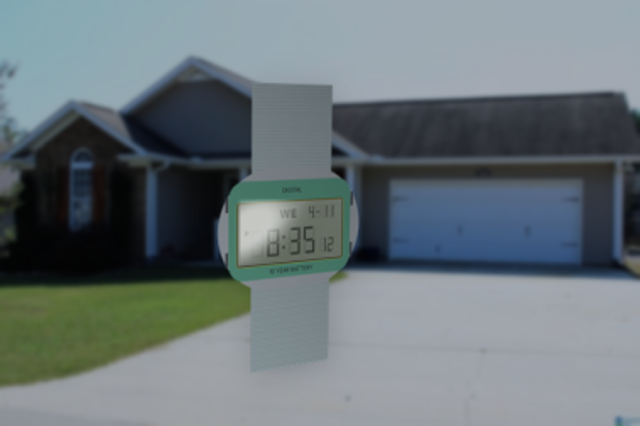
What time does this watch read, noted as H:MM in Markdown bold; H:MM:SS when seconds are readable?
**8:35:12**
